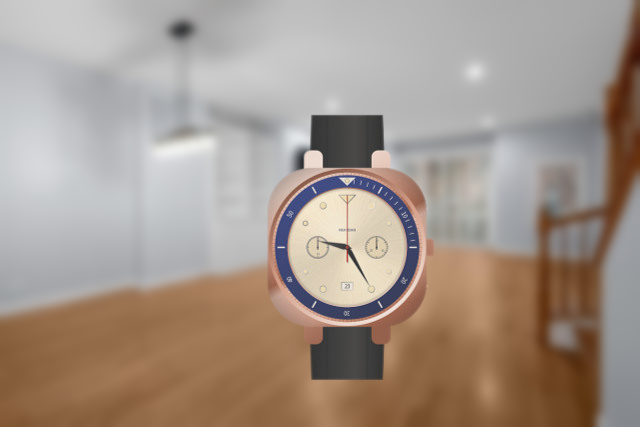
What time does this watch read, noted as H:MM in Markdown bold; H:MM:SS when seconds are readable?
**9:25**
